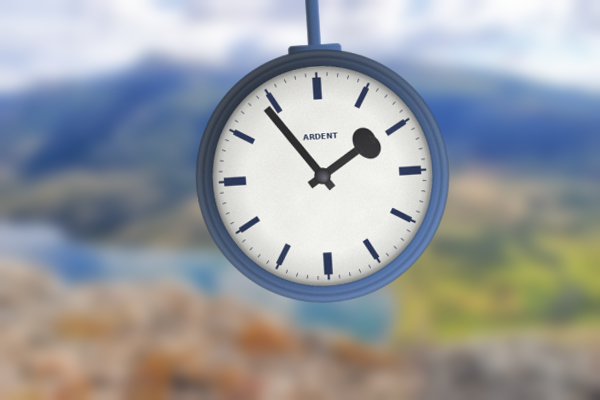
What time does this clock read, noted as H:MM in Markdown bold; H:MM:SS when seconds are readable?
**1:54**
